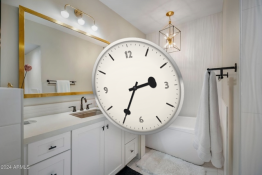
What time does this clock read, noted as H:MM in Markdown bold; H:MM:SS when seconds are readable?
**2:35**
